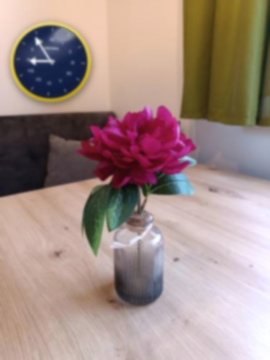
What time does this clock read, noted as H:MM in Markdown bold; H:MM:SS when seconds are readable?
**8:54**
